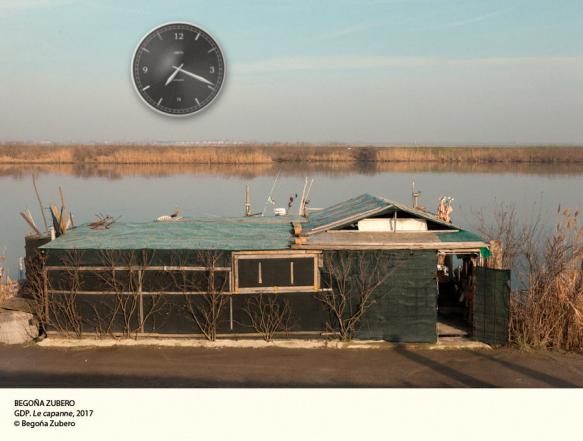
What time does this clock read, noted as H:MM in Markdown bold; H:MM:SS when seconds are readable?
**7:19**
